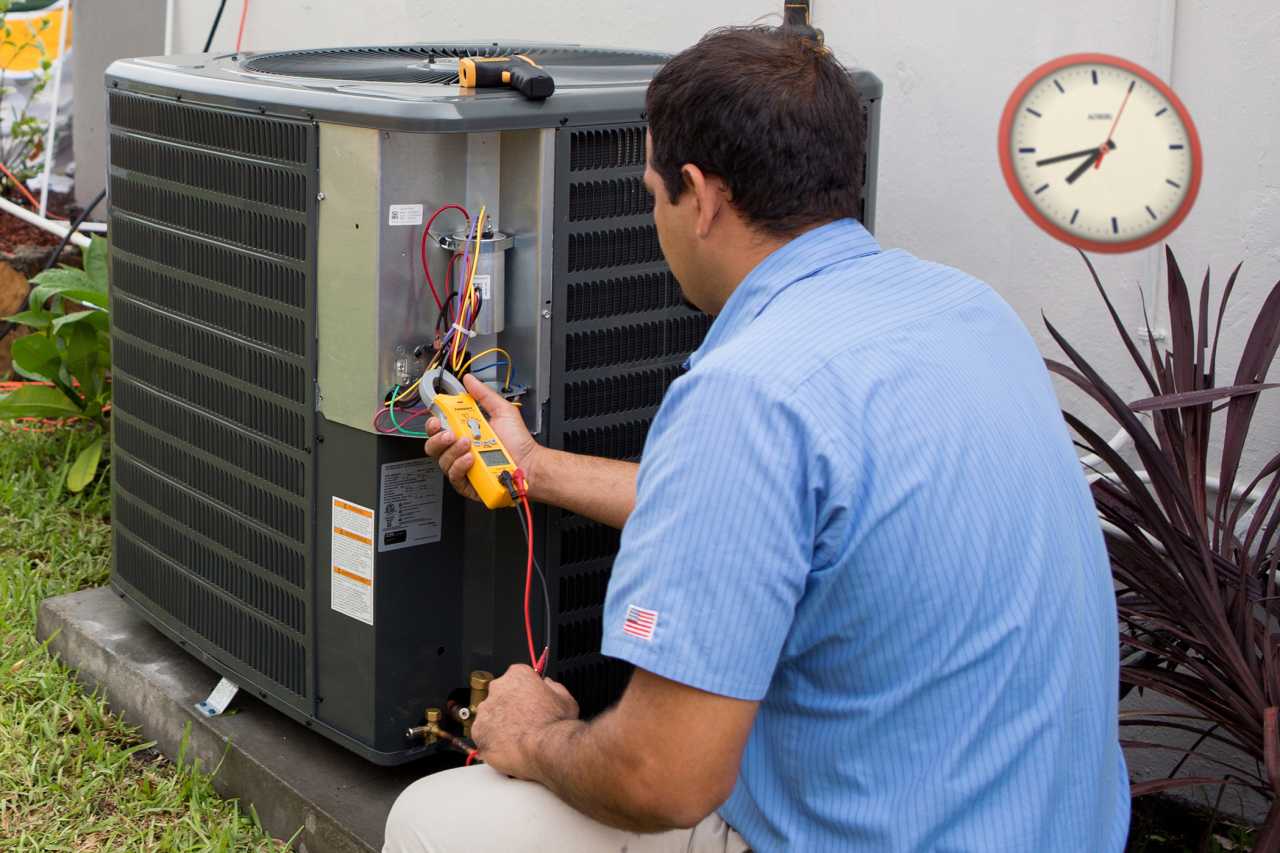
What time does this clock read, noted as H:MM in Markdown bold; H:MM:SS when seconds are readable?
**7:43:05**
